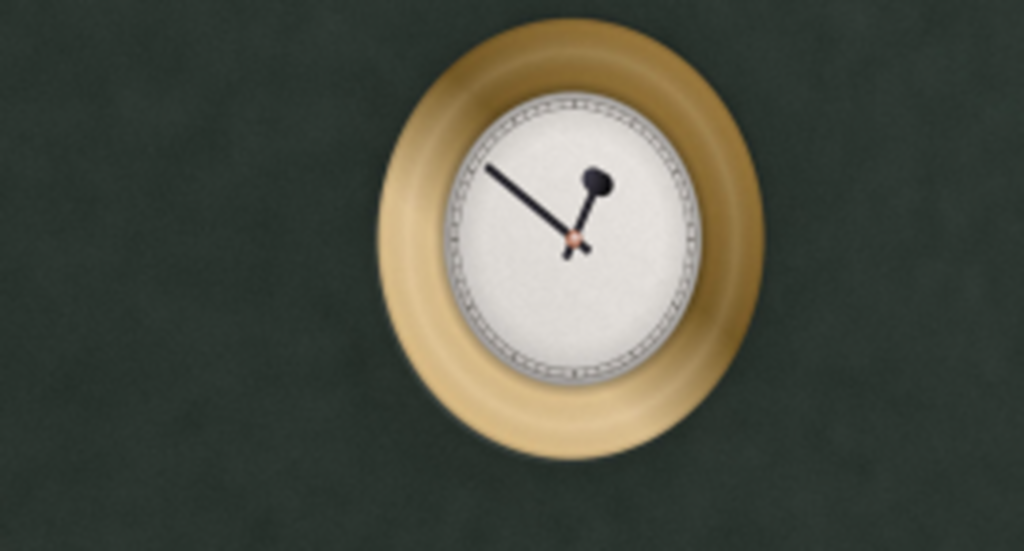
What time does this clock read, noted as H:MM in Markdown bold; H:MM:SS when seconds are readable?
**12:51**
